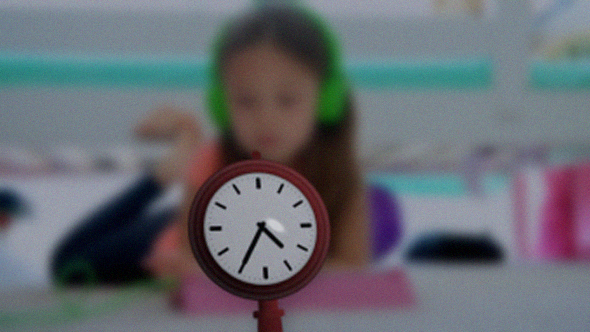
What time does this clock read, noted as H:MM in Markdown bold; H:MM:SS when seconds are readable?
**4:35**
